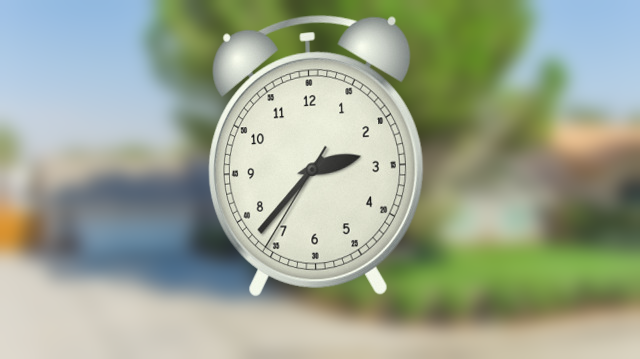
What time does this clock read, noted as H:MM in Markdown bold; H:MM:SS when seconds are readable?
**2:37:36**
